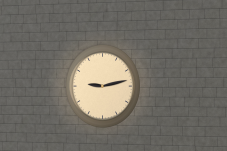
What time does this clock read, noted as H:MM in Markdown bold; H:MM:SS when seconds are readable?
**9:13**
